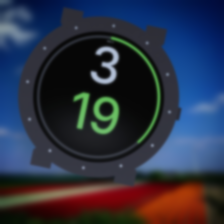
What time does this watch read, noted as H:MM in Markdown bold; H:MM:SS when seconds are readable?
**3:19**
